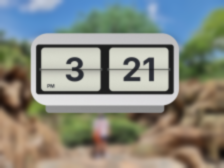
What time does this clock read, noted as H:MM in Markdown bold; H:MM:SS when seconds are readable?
**3:21**
